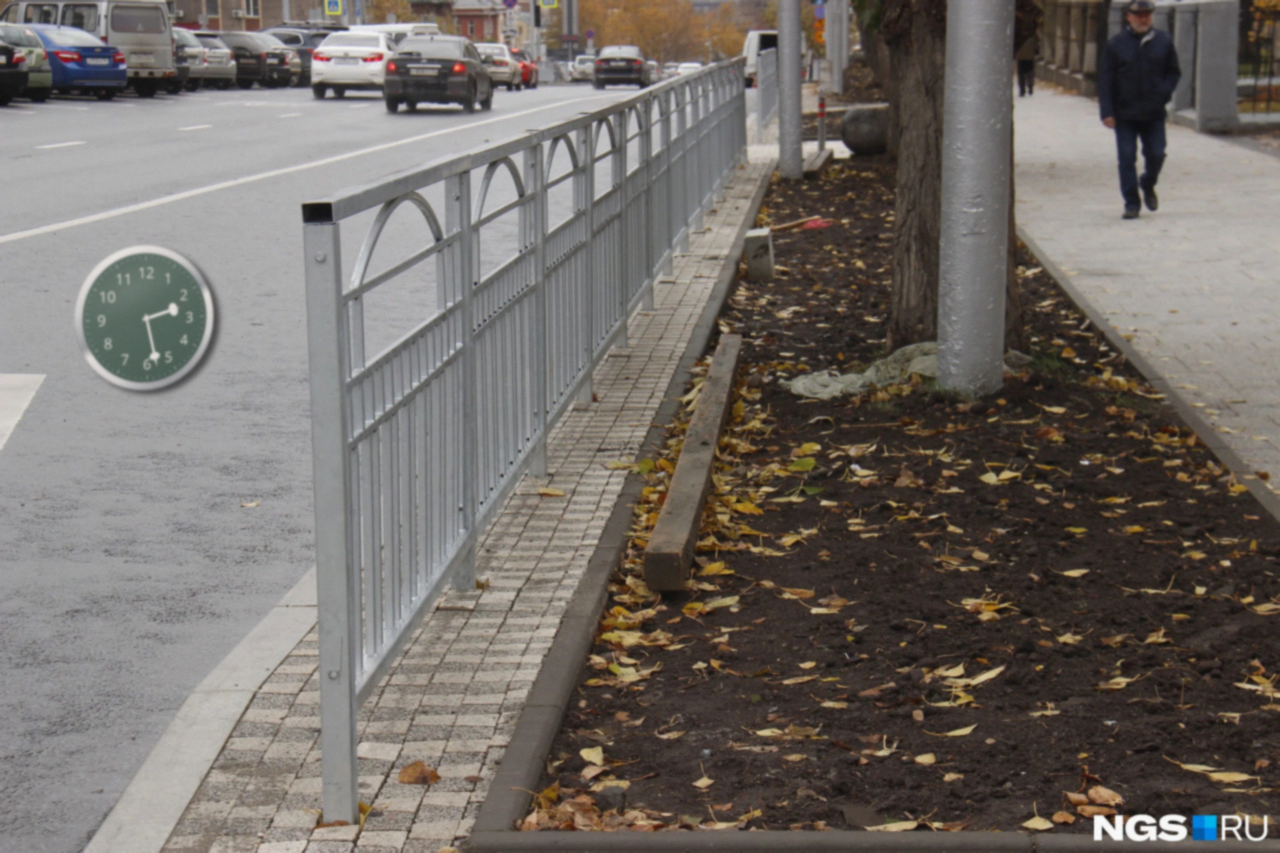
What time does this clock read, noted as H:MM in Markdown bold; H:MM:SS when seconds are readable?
**2:28**
